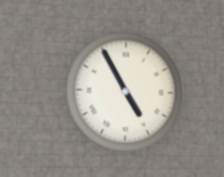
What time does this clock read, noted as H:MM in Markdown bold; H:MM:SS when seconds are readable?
**4:55**
